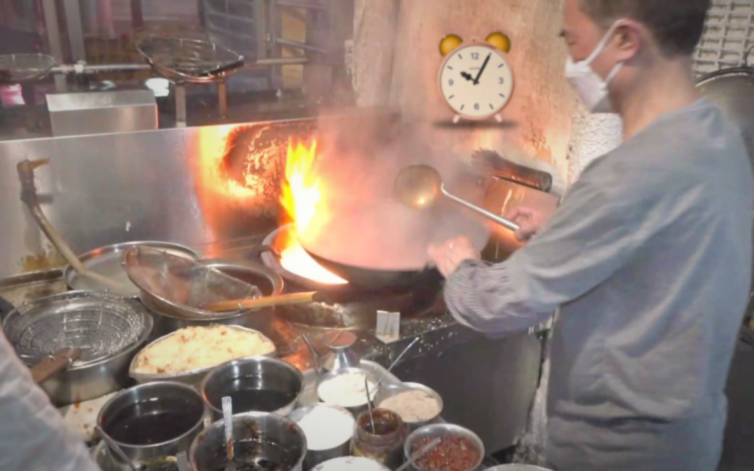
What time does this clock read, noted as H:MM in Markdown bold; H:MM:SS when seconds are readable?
**10:05**
